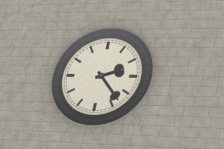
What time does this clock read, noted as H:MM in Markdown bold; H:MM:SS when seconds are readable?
**2:23**
